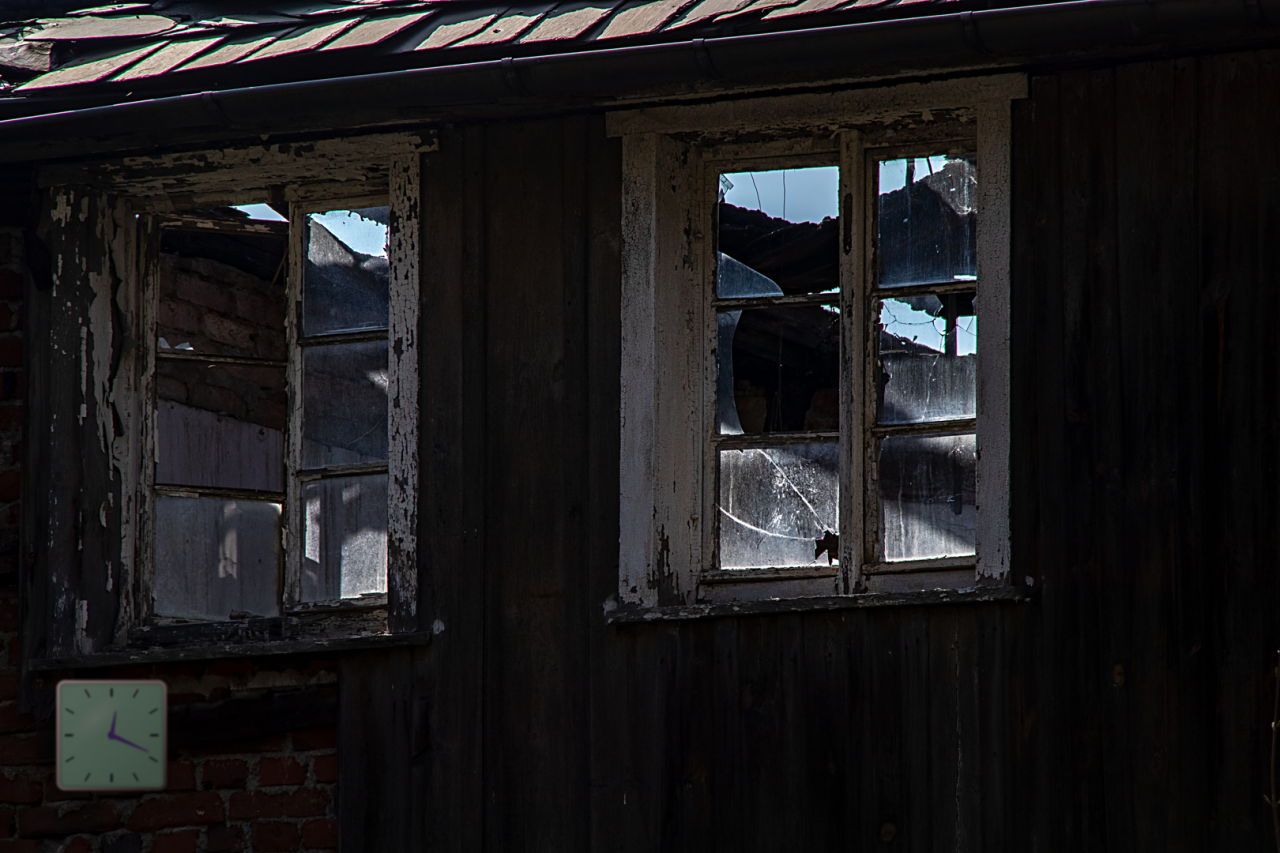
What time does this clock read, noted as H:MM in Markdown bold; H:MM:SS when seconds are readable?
**12:19**
